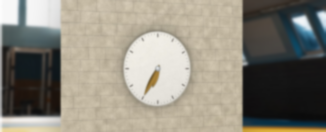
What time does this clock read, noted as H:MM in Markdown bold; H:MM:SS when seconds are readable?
**6:35**
